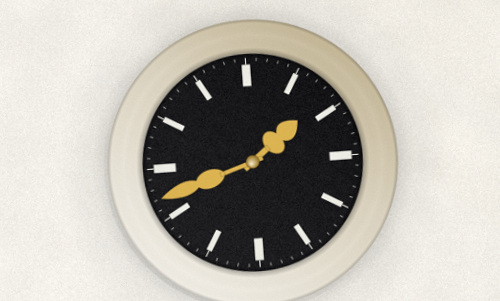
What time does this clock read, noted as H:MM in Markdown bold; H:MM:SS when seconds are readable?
**1:42**
